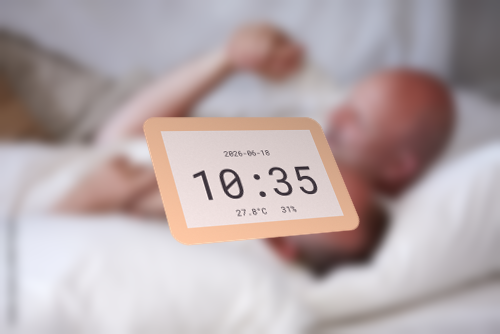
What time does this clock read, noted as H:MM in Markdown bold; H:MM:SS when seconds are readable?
**10:35**
